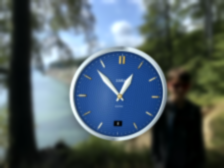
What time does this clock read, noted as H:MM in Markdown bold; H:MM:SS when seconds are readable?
**12:53**
